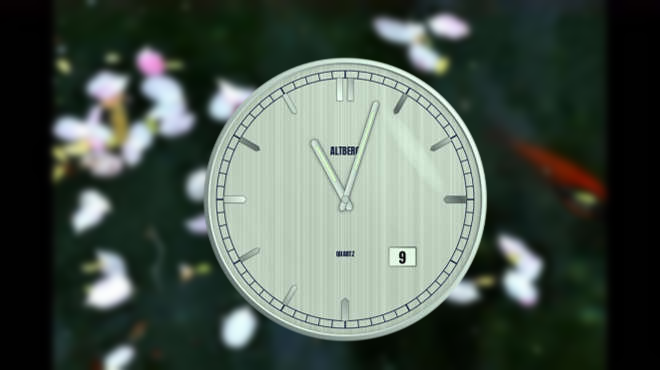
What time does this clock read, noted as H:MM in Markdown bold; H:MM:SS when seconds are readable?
**11:03**
